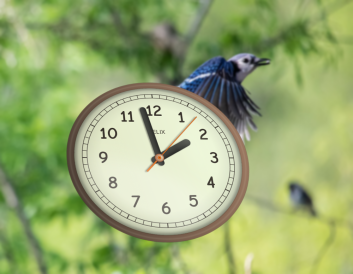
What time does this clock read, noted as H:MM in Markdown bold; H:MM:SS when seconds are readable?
**1:58:07**
